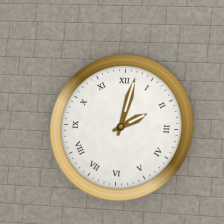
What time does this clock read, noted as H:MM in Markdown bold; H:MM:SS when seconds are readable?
**2:02**
